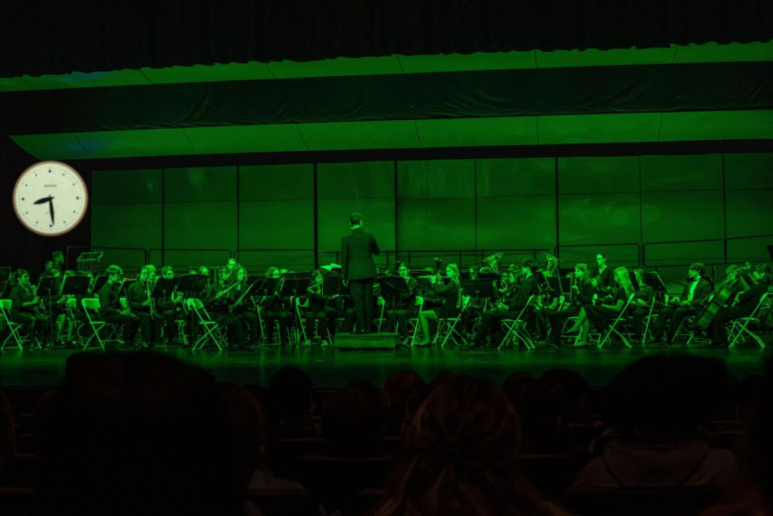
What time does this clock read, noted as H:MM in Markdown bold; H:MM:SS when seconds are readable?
**8:29**
